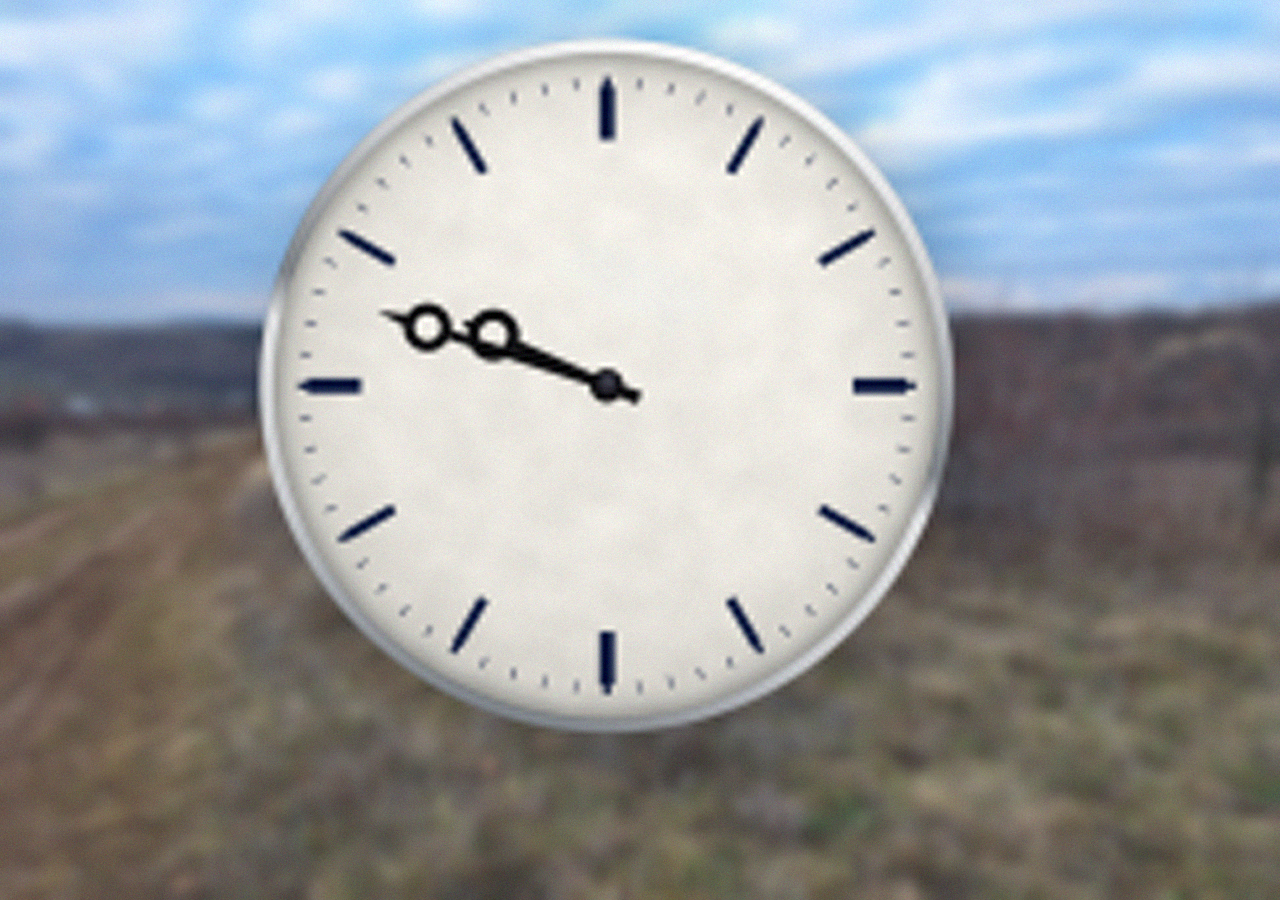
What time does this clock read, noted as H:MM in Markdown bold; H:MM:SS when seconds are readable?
**9:48**
